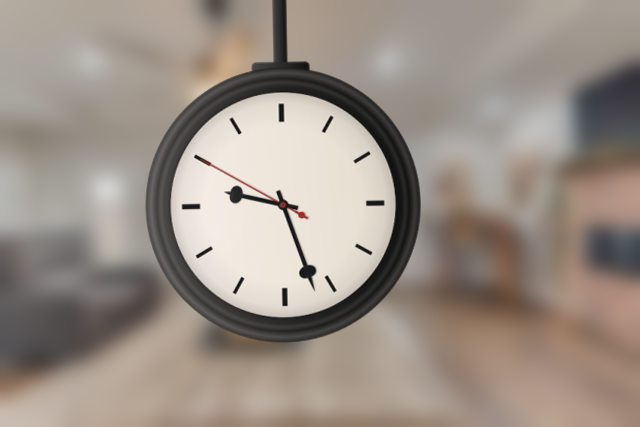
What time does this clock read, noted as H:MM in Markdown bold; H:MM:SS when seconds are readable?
**9:26:50**
